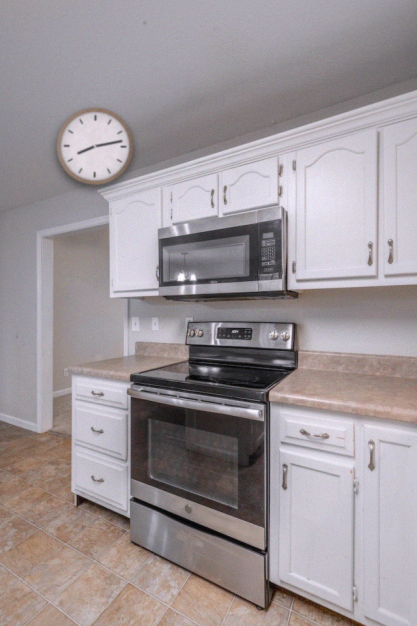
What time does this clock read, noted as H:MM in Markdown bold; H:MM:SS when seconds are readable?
**8:13**
